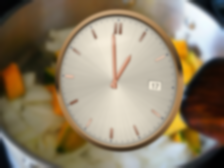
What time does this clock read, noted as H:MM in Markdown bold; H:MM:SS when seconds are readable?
**12:59**
